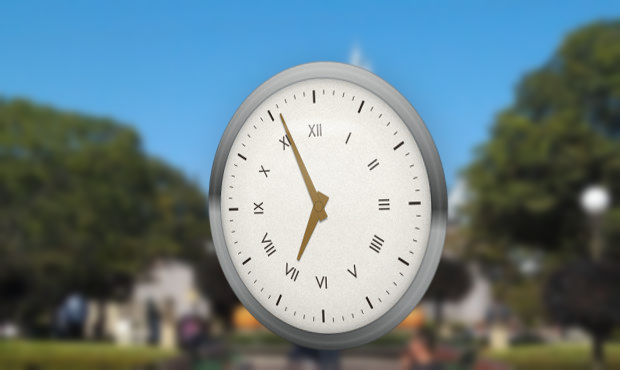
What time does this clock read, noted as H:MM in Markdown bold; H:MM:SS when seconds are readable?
**6:56**
